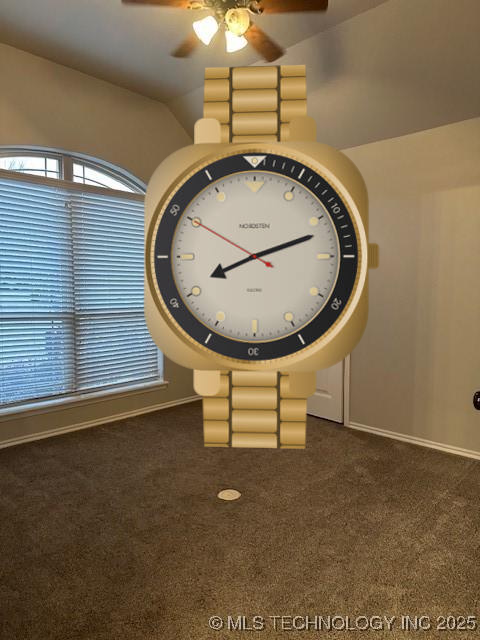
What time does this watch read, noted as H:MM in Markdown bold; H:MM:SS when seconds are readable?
**8:11:50**
